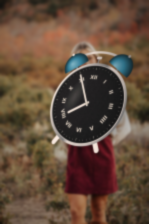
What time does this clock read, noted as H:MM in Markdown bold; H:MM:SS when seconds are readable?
**7:55**
